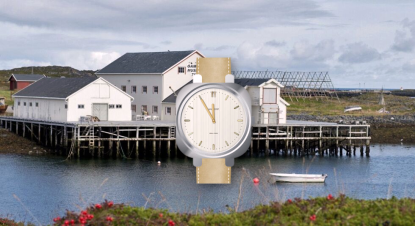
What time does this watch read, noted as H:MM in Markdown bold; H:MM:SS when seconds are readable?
**11:55**
